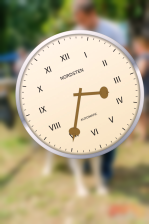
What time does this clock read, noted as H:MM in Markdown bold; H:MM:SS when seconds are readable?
**3:35**
